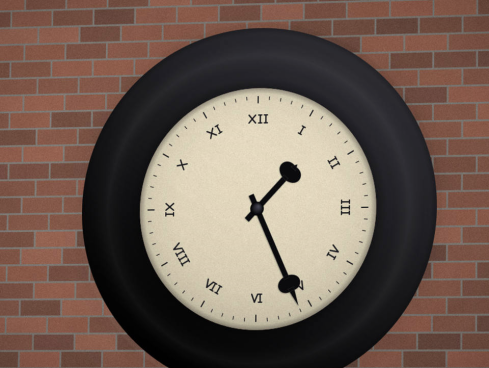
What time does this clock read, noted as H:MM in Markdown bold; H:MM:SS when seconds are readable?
**1:26**
